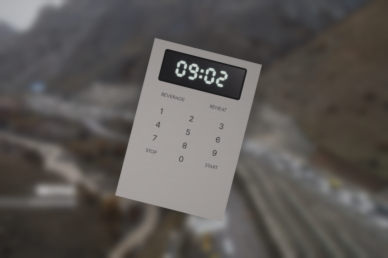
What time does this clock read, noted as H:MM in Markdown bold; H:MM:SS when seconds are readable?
**9:02**
